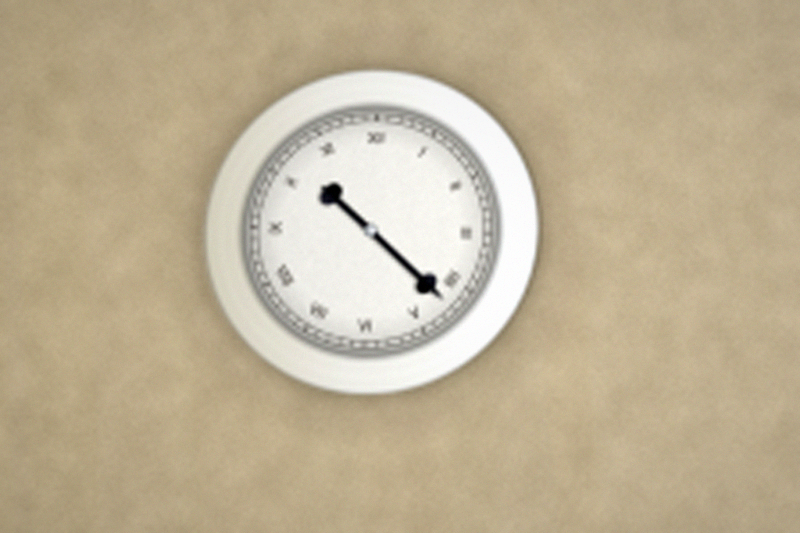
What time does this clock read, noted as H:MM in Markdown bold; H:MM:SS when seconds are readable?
**10:22**
